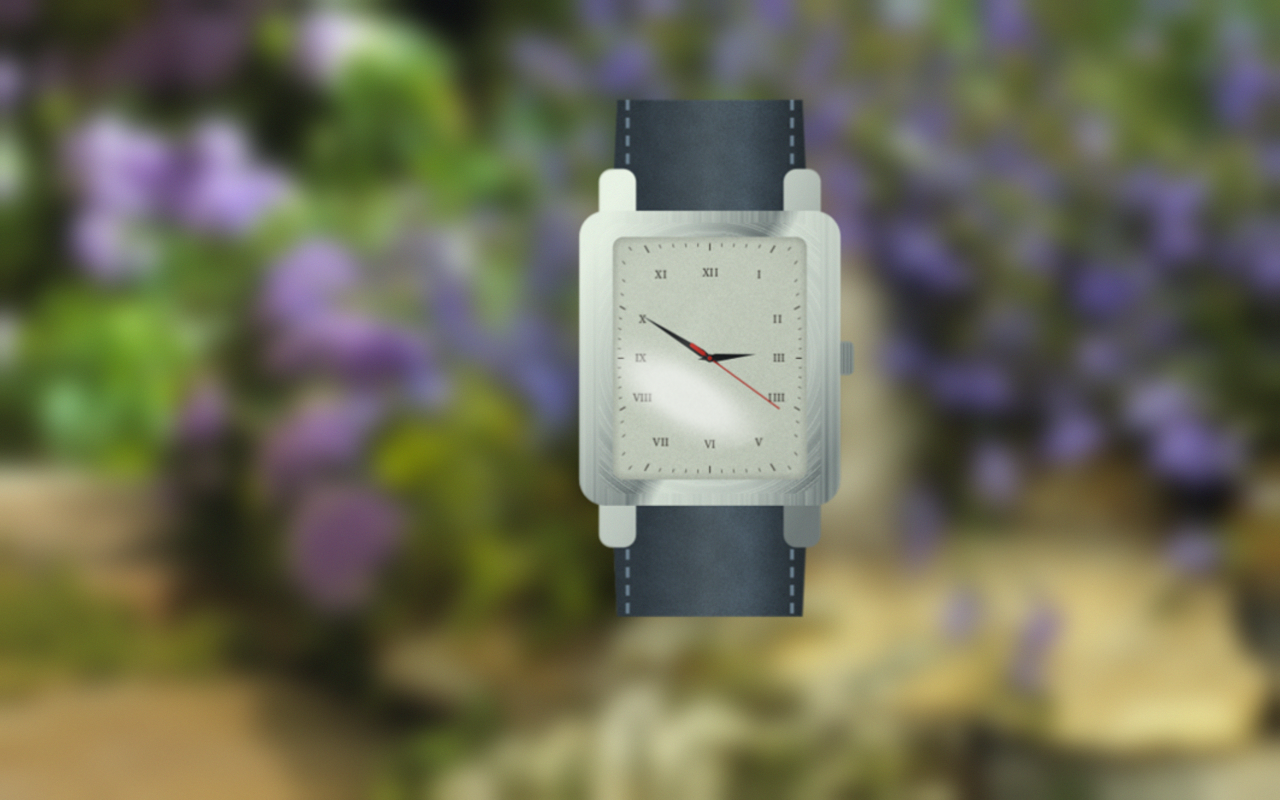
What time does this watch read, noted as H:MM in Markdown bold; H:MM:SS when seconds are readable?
**2:50:21**
